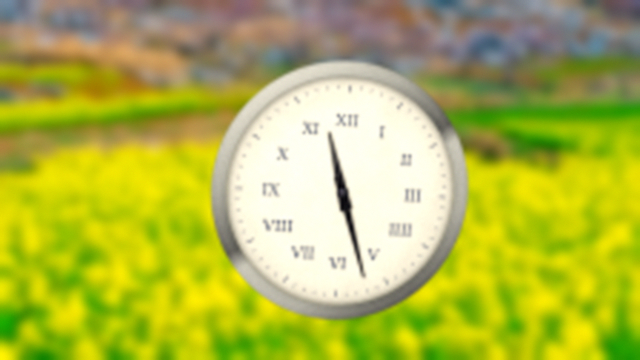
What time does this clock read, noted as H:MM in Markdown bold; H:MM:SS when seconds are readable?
**11:27**
